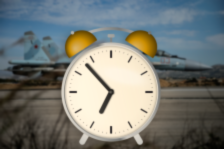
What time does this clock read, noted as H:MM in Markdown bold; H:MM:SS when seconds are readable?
**6:53**
